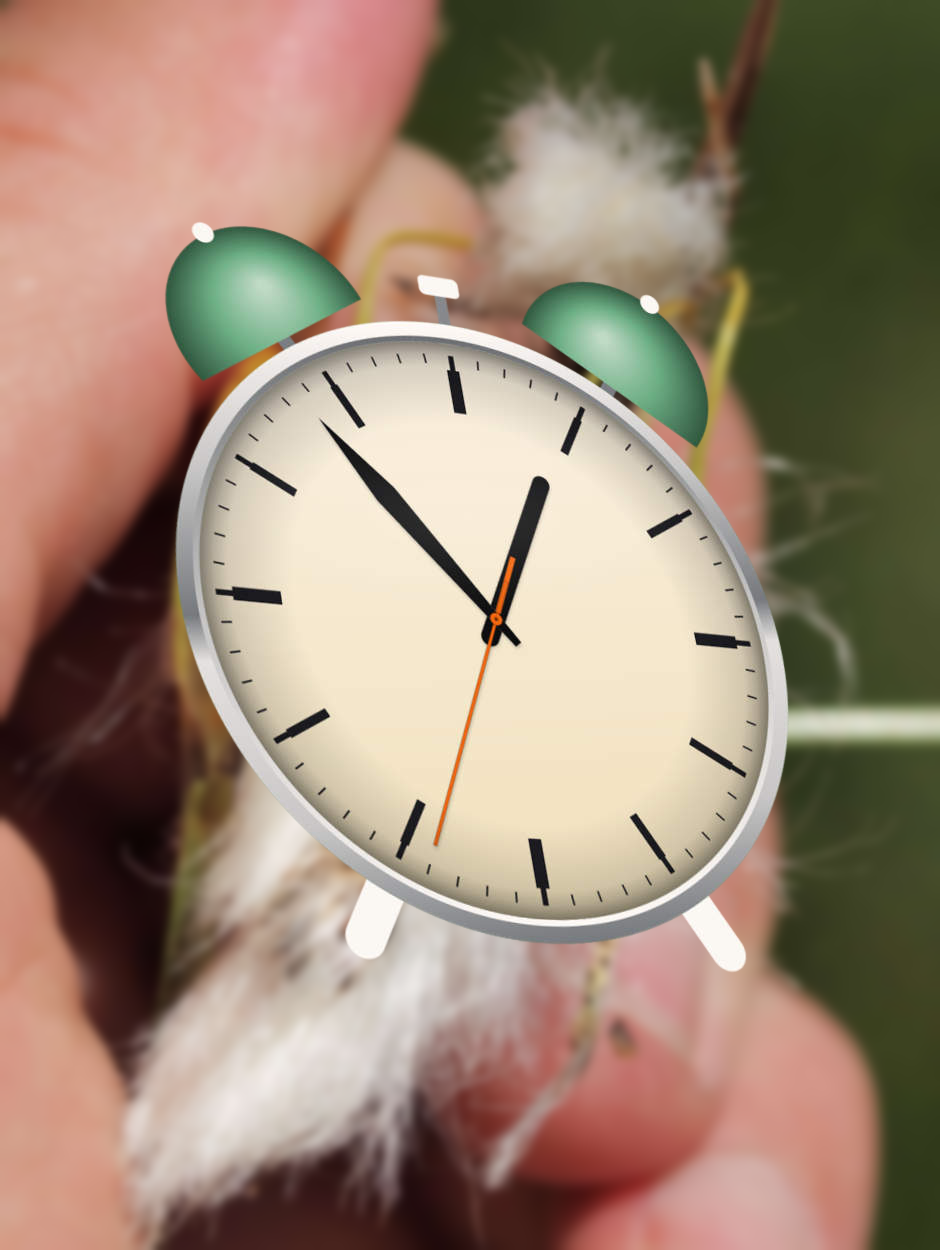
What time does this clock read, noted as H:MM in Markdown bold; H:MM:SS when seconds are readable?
**12:53:34**
